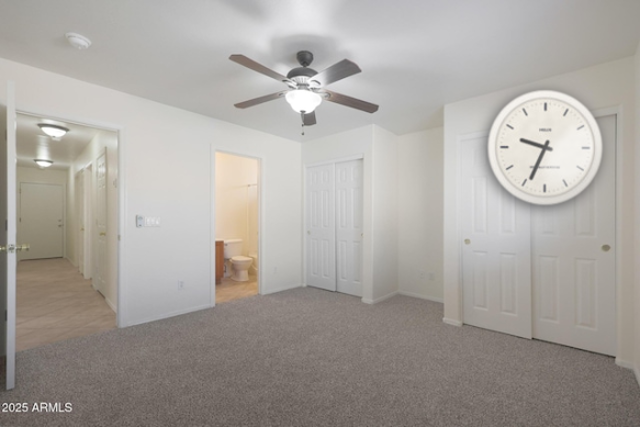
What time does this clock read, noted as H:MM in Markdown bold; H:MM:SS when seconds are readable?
**9:34**
